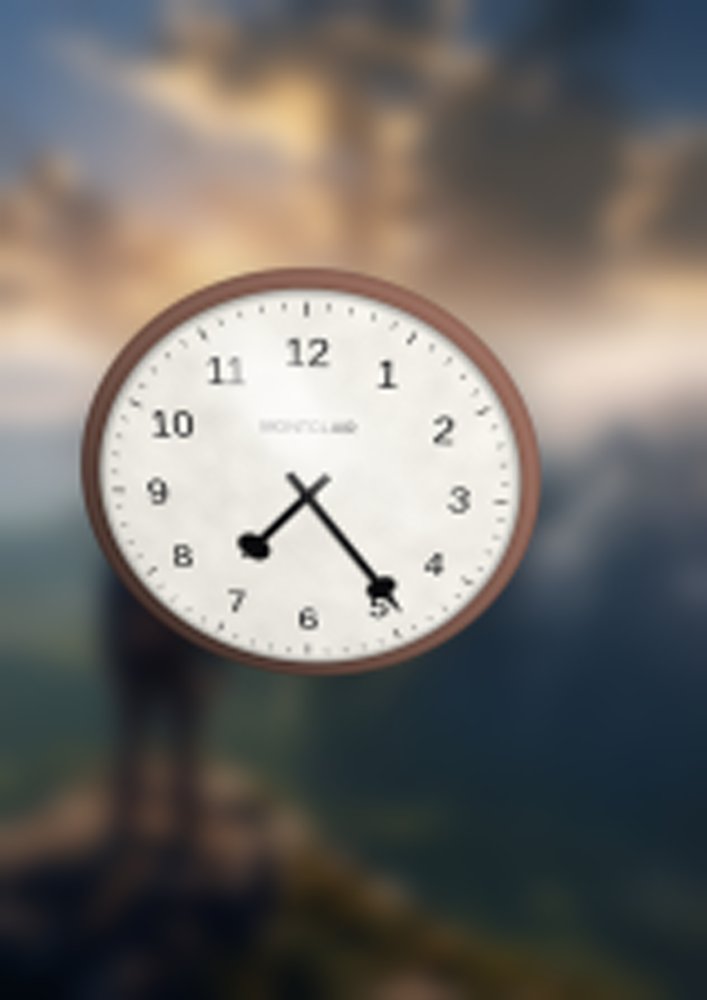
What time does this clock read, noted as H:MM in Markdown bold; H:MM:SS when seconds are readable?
**7:24**
